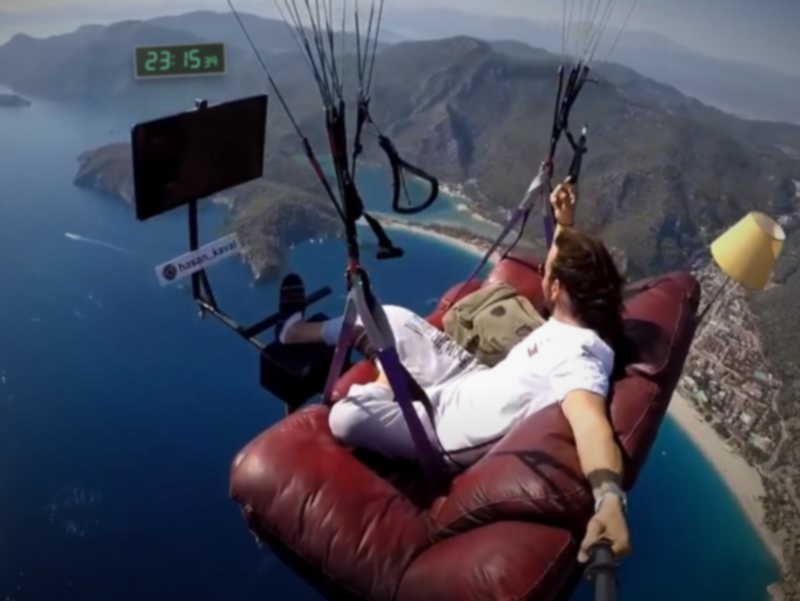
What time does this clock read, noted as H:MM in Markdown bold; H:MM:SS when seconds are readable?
**23:15**
